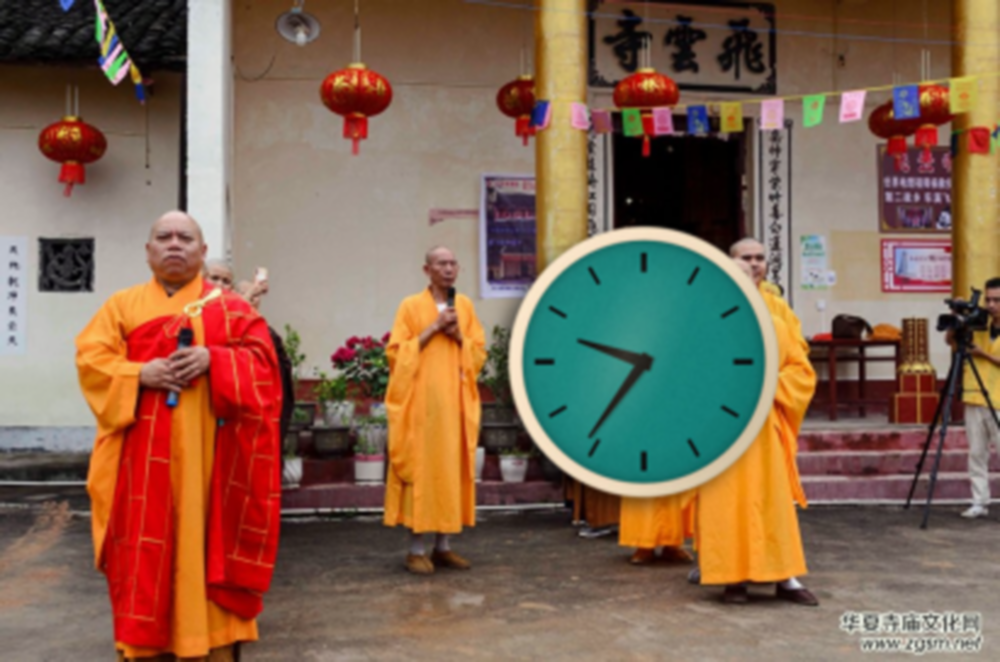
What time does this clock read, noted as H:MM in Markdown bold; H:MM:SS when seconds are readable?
**9:36**
